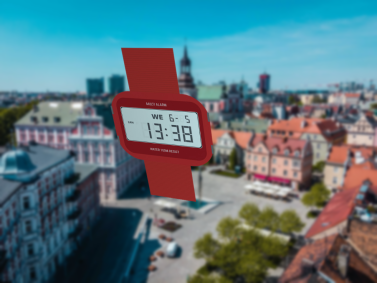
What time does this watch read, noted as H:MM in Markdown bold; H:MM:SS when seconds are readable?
**13:38**
